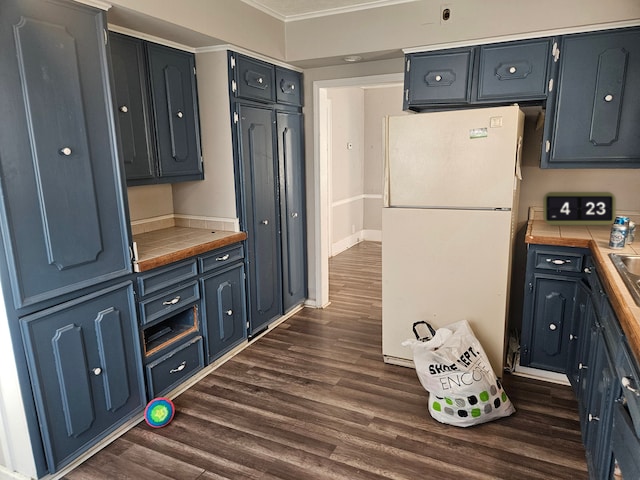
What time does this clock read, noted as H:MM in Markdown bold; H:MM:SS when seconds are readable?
**4:23**
